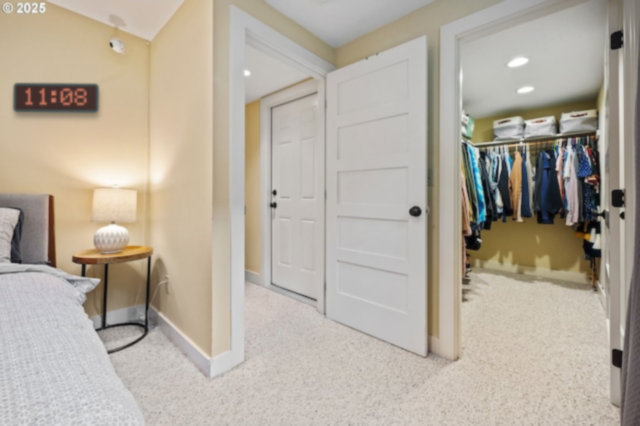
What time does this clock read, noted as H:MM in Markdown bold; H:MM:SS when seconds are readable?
**11:08**
